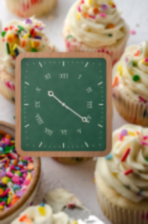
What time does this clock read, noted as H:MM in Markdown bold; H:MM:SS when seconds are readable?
**10:21**
